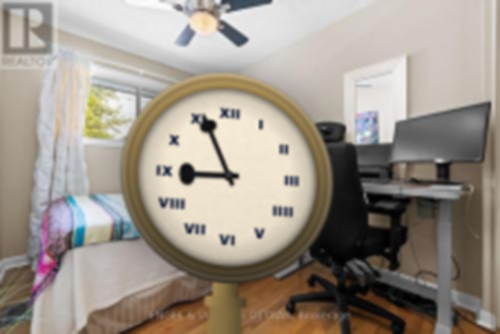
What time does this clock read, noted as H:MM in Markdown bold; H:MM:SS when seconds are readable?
**8:56**
